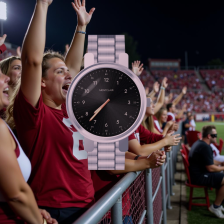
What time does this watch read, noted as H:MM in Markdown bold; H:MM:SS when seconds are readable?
**7:37**
